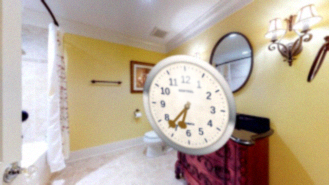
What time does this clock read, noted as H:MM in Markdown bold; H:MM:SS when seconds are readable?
**6:37**
